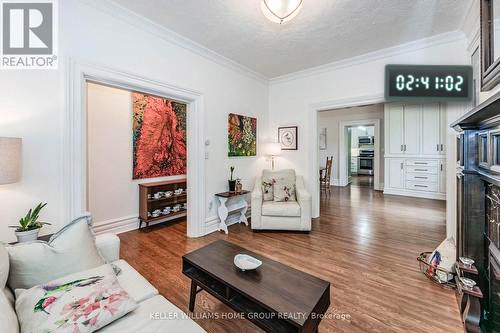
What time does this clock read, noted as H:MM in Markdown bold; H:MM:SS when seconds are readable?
**2:41:02**
